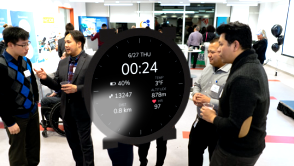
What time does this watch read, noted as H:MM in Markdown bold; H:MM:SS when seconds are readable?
**0:24**
